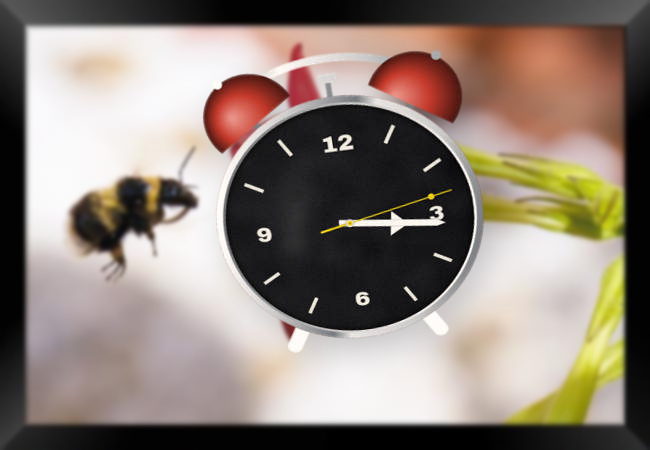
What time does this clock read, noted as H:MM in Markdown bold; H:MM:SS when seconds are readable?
**3:16:13**
